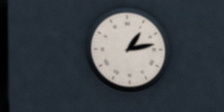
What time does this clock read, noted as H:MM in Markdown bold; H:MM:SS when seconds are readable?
**1:13**
